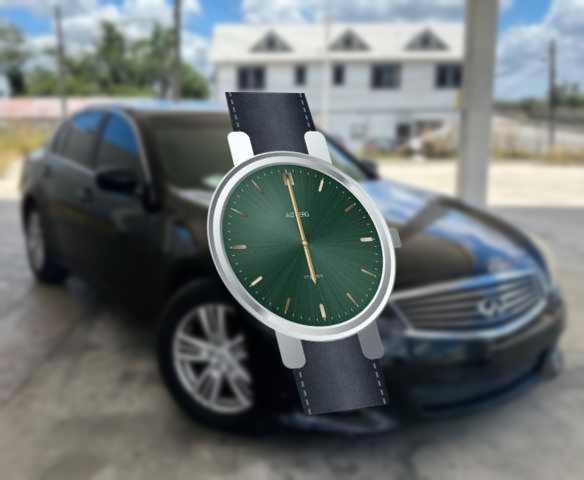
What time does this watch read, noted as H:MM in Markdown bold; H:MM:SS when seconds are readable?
**6:00**
